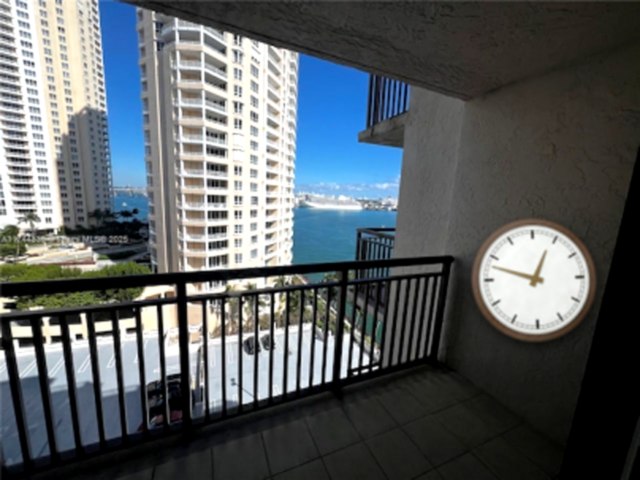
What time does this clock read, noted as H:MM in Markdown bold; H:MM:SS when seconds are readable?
**12:48**
